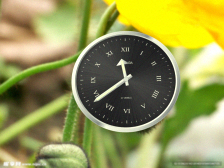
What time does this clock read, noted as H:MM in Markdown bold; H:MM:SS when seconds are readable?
**11:39**
